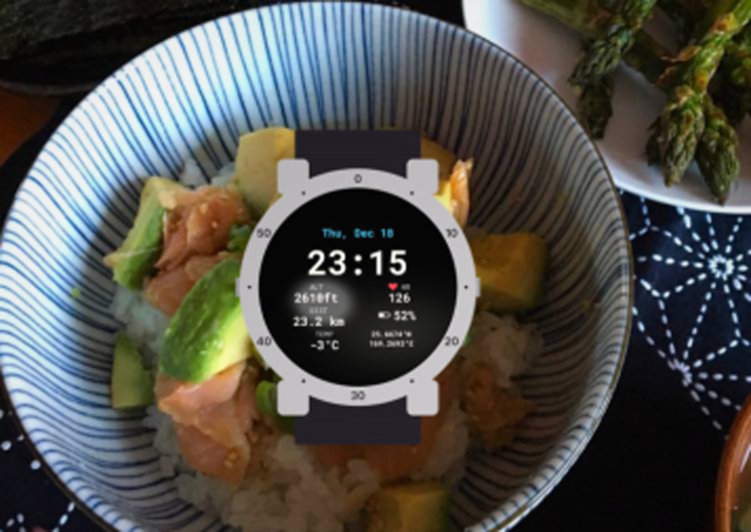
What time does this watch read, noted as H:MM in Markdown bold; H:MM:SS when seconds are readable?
**23:15**
